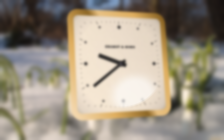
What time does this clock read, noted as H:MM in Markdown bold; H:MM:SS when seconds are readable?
**9:39**
